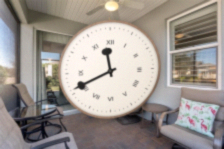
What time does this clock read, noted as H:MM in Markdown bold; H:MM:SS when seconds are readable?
**11:41**
